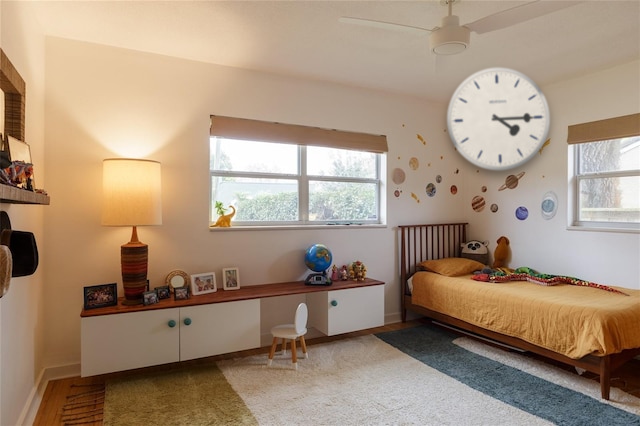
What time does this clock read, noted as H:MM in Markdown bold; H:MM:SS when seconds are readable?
**4:15**
